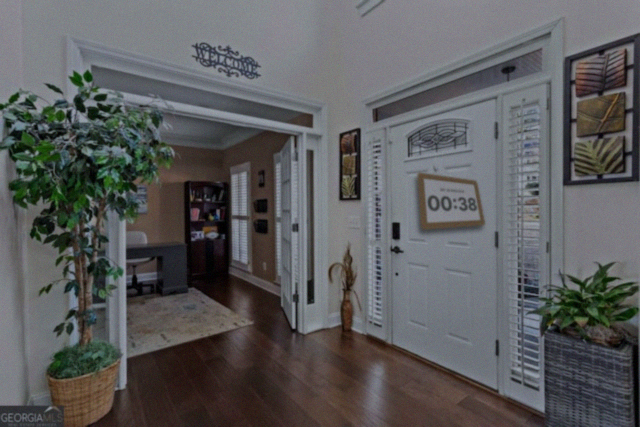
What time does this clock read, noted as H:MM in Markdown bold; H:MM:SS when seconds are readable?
**0:38**
